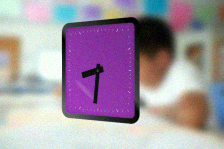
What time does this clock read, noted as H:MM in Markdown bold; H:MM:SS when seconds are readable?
**8:31**
